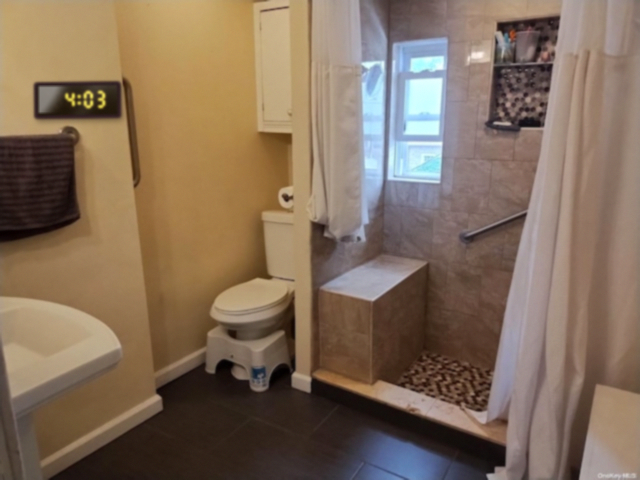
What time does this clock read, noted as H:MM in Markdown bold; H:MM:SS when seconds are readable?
**4:03**
